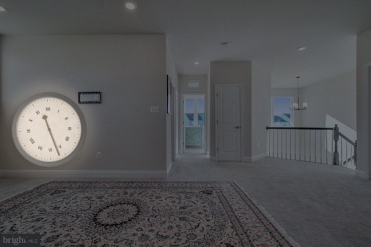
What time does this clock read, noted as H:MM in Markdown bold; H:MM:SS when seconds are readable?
**11:27**
